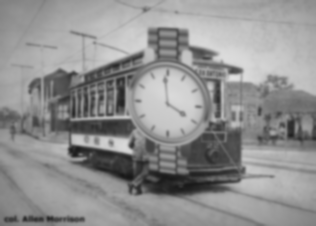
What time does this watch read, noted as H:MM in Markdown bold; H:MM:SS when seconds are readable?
**3:59**
